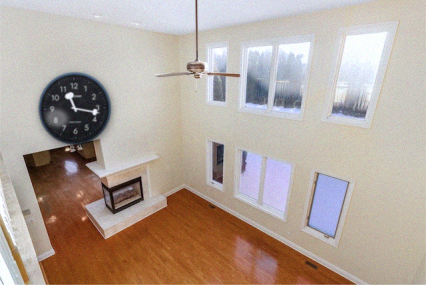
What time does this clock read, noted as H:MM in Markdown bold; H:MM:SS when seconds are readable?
**11:17**
